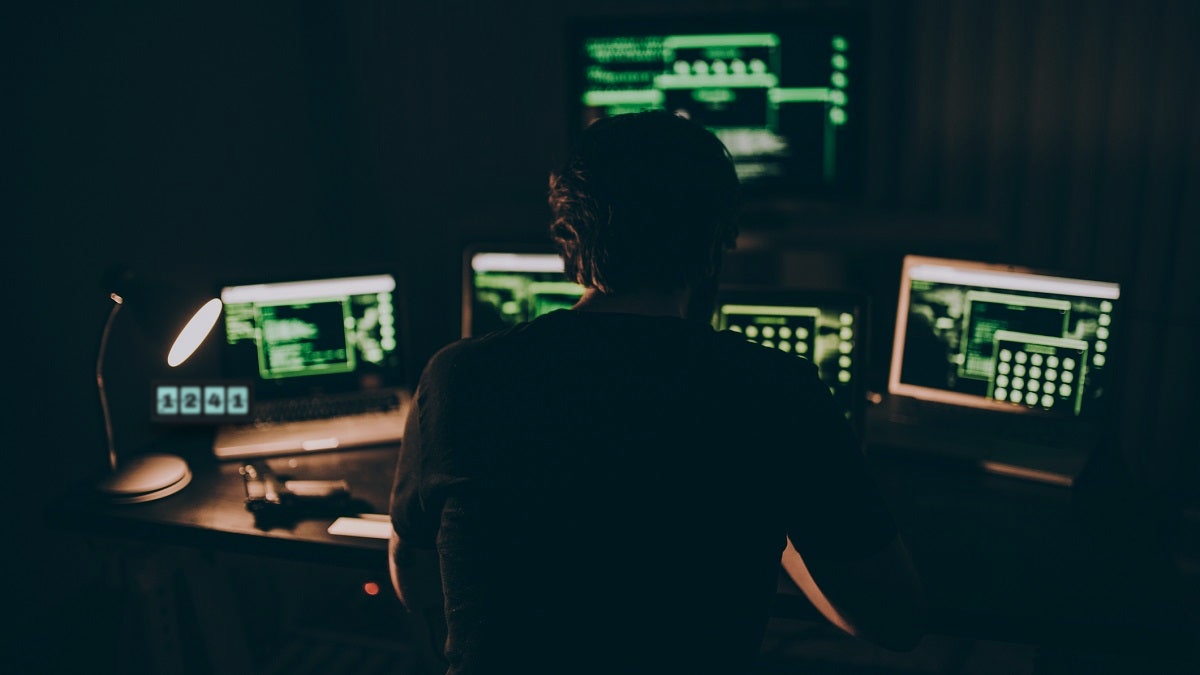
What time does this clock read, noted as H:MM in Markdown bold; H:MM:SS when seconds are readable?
**12:41**
